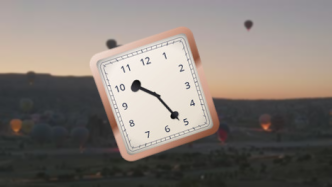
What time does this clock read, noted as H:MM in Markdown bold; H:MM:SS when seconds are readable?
**10:26**
